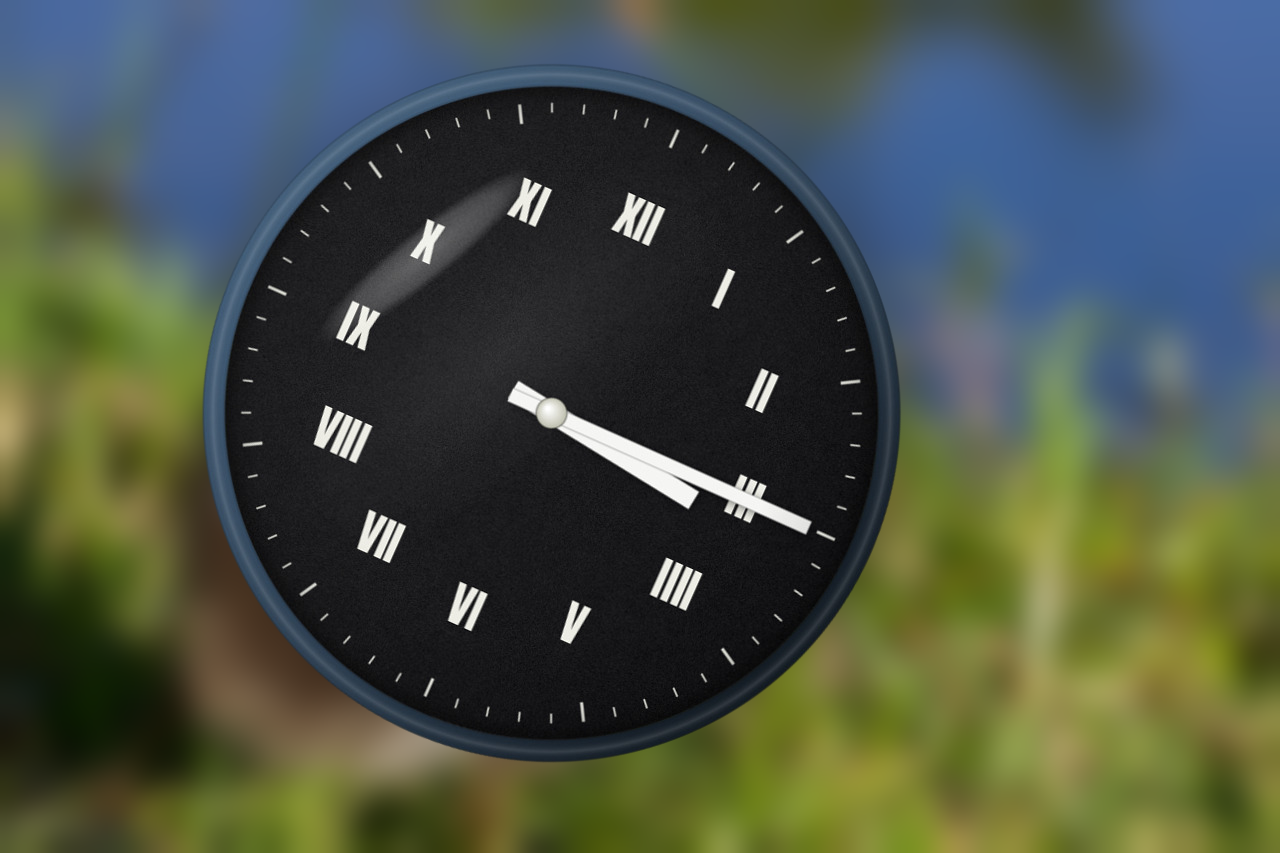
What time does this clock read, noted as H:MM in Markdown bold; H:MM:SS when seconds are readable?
**3:15**
